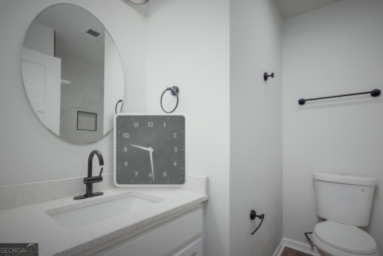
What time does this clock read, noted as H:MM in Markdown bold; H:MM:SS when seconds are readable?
**9:29**
